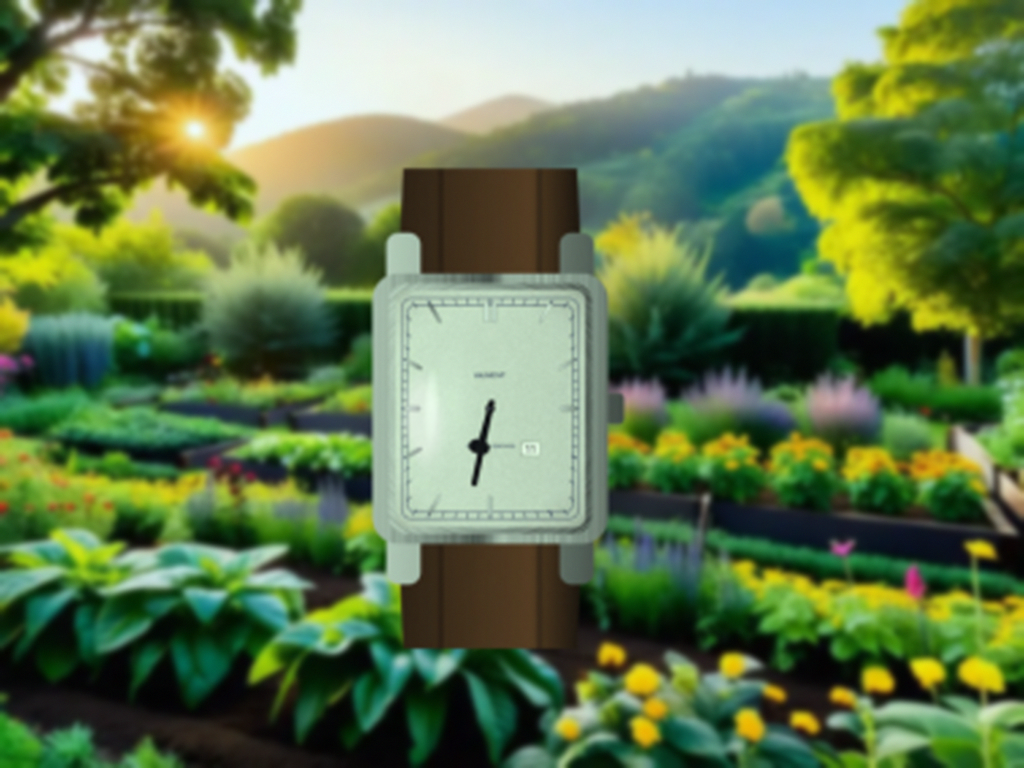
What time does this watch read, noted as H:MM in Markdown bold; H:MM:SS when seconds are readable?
**6:32**
